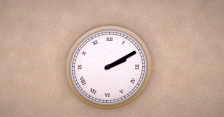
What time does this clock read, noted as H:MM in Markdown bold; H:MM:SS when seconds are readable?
**2:10**
